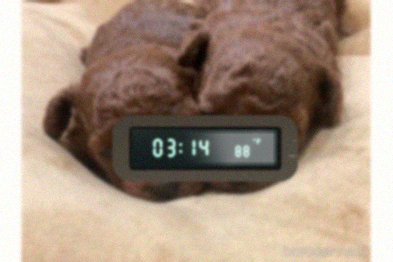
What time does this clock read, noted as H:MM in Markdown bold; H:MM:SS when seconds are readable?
**3:14**
